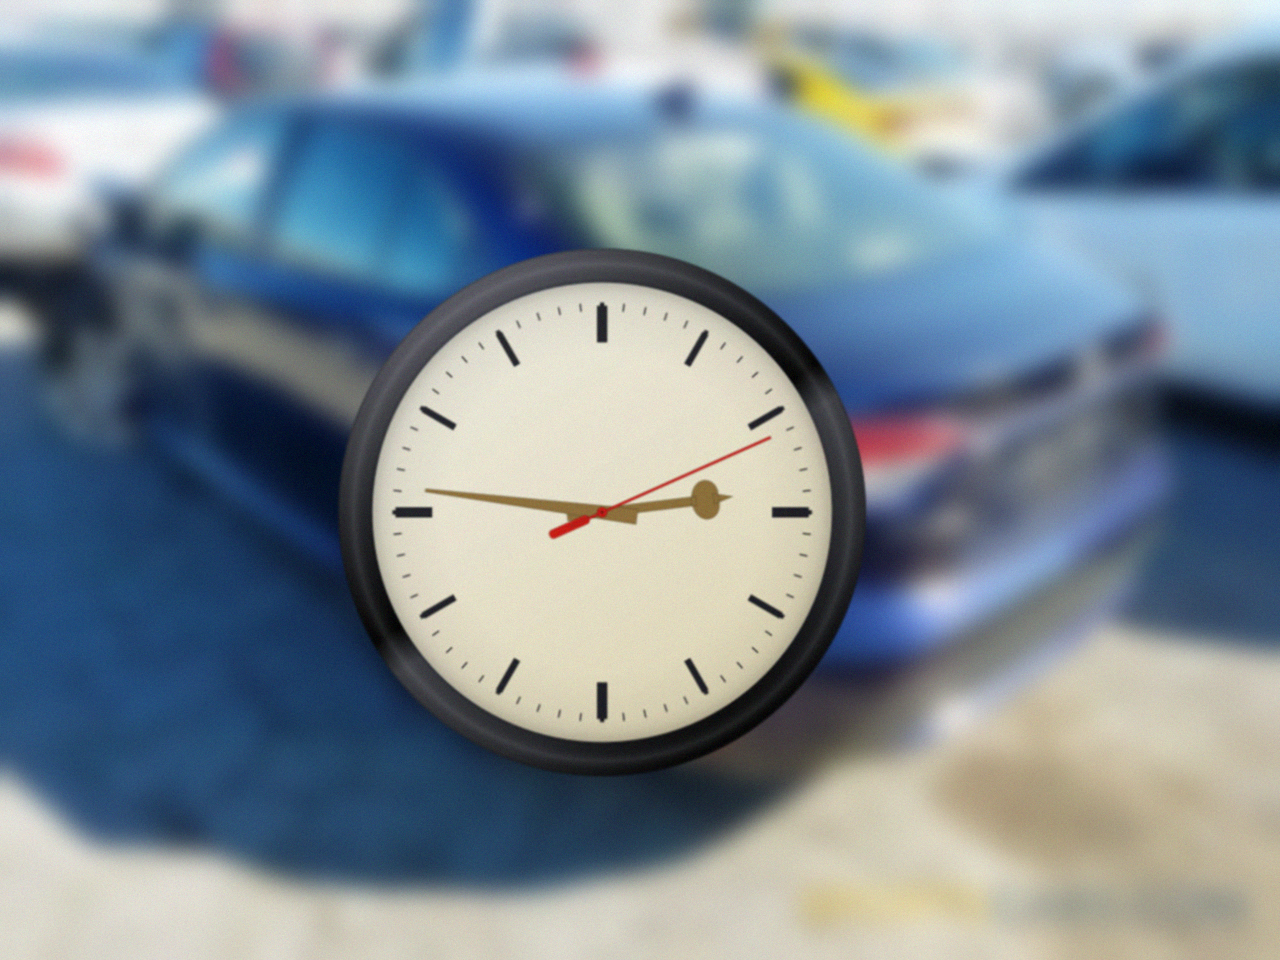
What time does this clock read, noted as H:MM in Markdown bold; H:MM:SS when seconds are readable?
**2:46:11**
